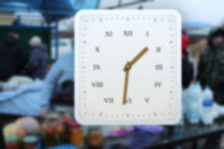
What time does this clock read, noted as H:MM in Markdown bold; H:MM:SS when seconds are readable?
**1:31**
